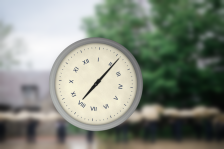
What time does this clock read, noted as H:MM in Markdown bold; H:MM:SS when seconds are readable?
**8:11**
